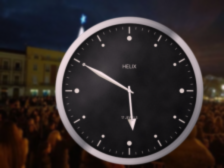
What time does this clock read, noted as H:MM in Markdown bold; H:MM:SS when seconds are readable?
**5:50**
